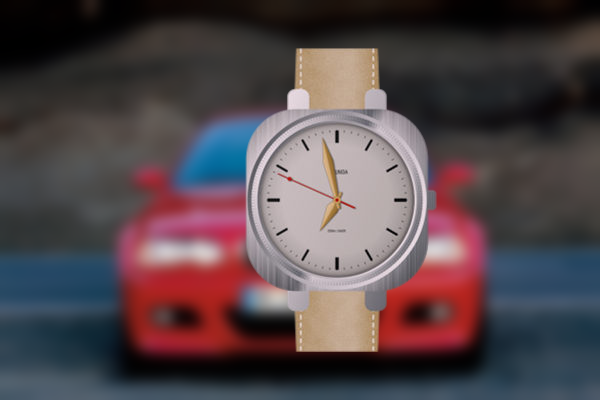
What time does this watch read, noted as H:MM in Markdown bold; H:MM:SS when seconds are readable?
**6:57:49**
